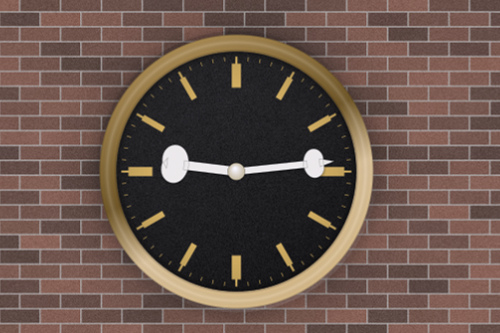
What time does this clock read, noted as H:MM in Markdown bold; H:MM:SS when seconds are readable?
**9:14**
